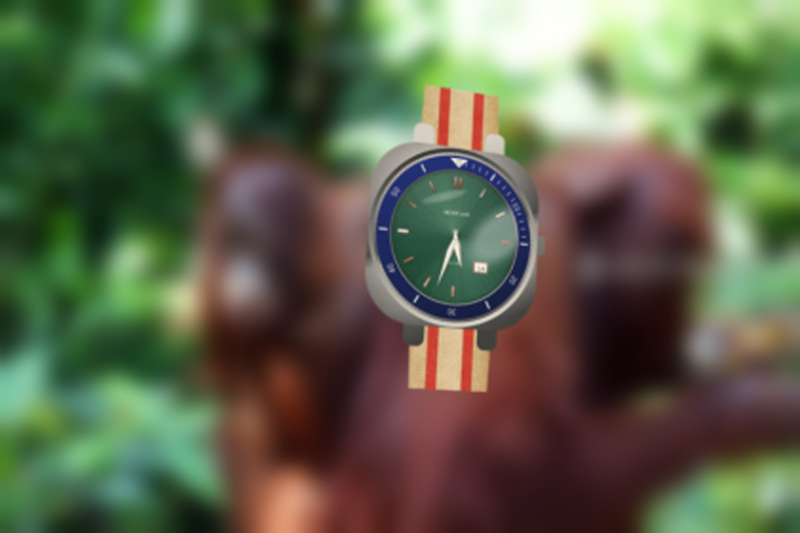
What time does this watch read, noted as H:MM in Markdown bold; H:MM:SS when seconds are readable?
**5:33**
